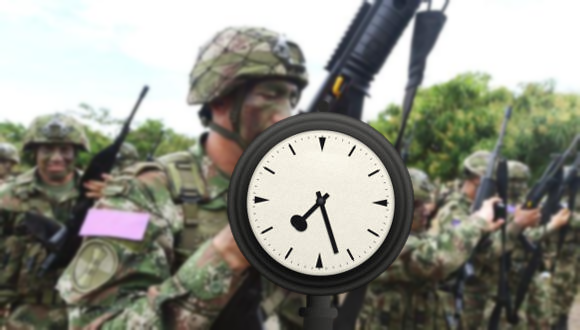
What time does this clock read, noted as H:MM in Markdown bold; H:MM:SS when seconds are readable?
**7:27**
